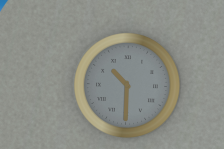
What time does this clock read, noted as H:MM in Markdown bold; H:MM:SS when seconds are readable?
**10:30**
